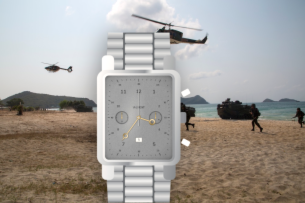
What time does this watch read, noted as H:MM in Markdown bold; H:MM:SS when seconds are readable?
**3:36**
